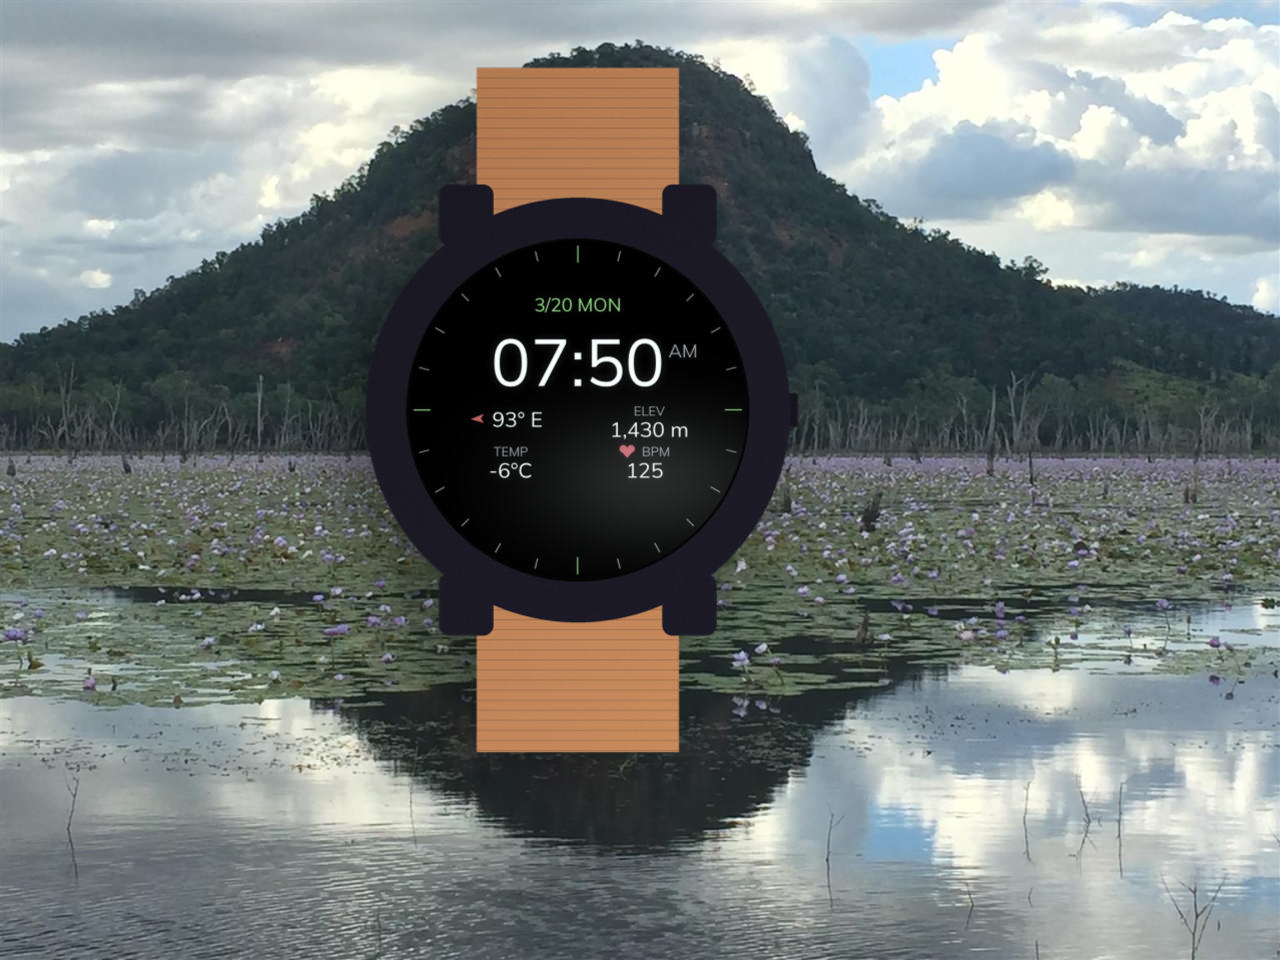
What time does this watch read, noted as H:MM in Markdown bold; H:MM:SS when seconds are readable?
**7:50**
